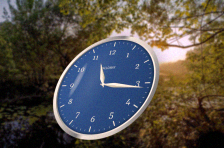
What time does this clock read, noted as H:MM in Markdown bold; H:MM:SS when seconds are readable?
**11:16**
